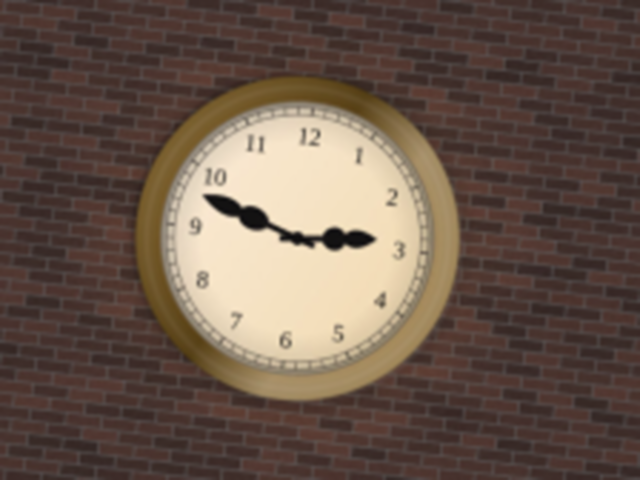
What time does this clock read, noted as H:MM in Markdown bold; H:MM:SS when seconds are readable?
**2:48**
